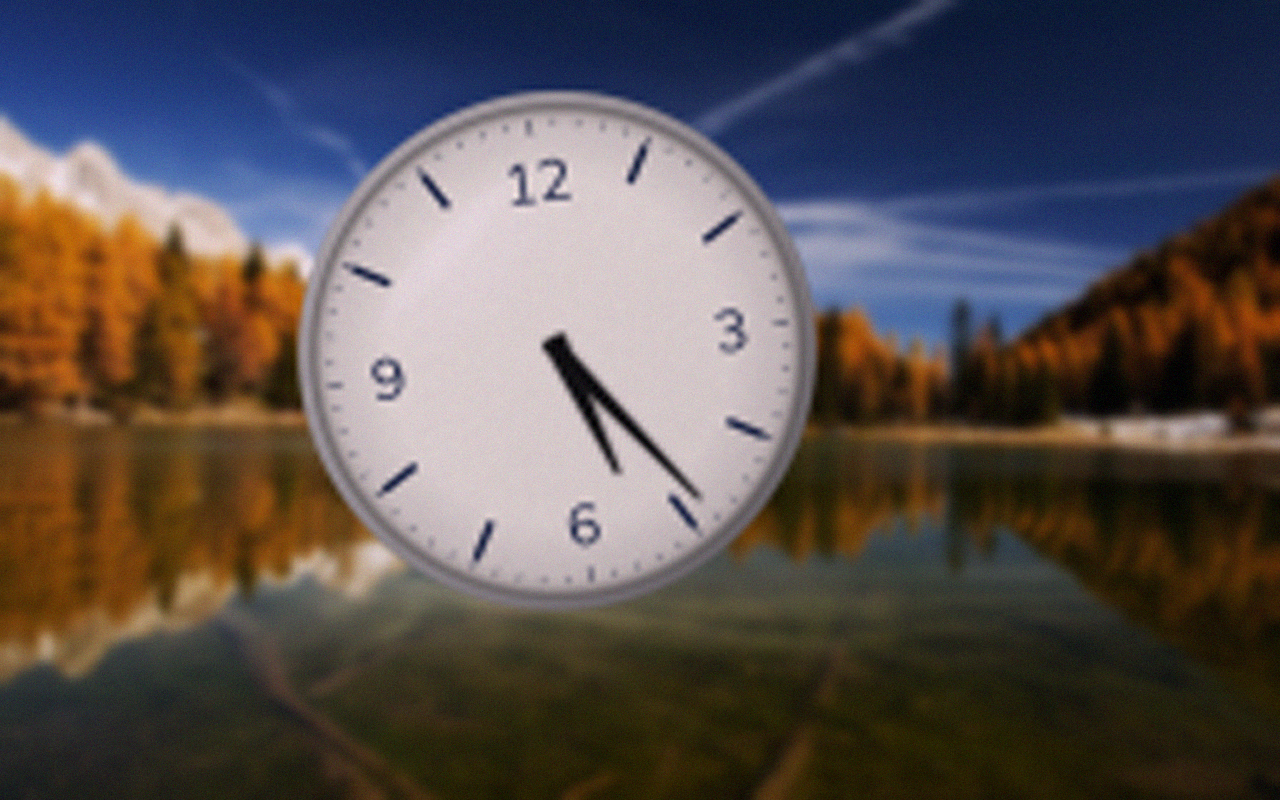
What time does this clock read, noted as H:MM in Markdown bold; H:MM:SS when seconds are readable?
**5:24**
